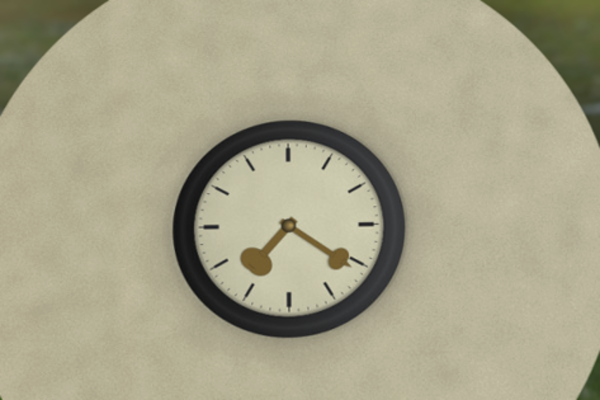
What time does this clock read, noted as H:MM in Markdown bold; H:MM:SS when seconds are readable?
**7:21**
